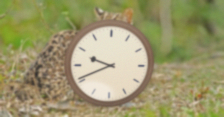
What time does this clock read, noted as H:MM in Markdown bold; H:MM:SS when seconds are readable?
**9:41**
